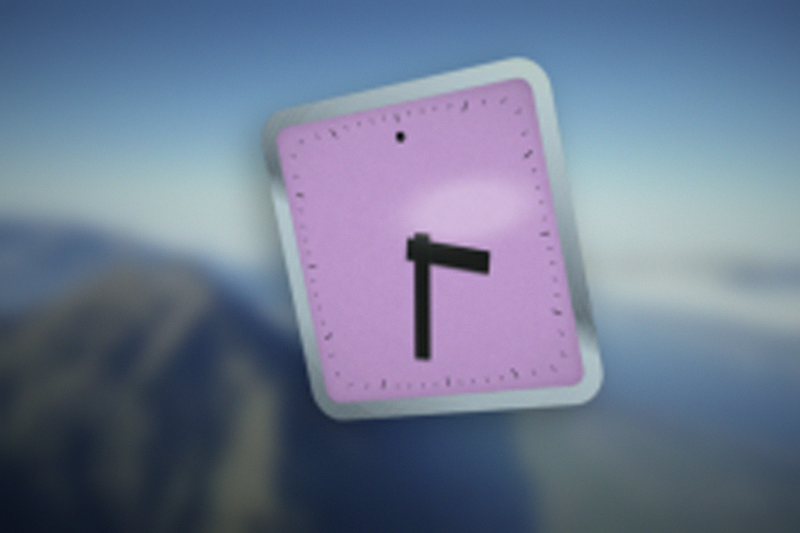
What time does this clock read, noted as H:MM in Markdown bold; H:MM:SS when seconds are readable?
**3:32**
